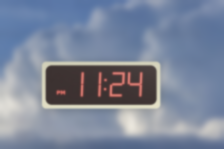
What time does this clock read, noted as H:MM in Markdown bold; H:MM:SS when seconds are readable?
**11:24**
